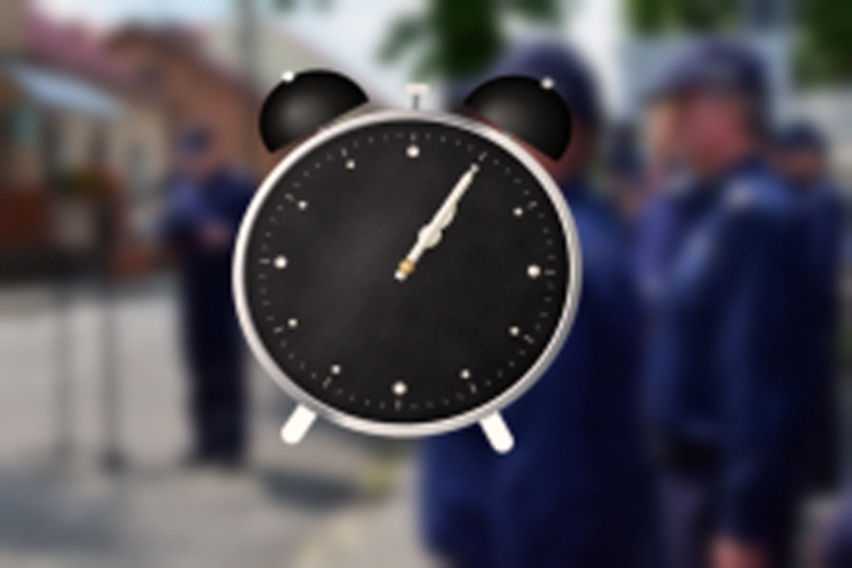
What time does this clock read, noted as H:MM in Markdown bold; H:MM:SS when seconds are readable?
**1:05**
